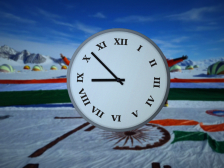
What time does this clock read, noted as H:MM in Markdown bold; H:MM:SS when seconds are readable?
**8:52**
